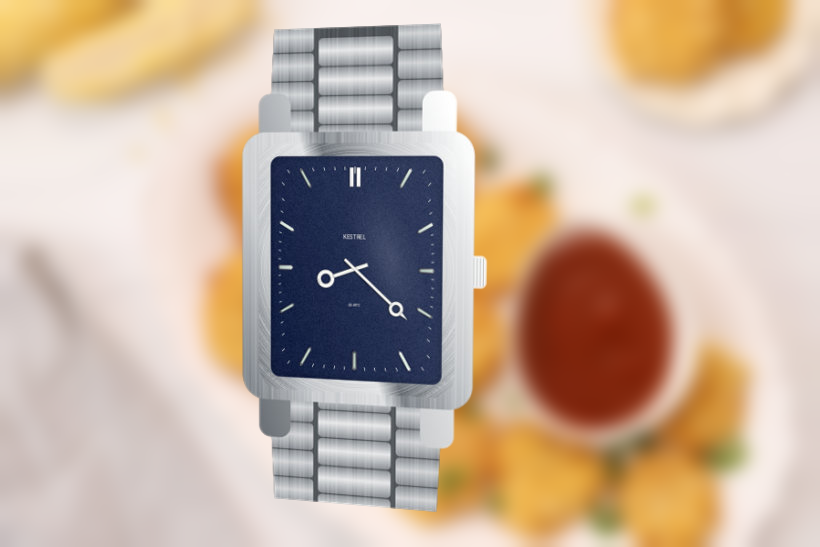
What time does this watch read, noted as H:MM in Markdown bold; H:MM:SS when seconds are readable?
**8:22**
